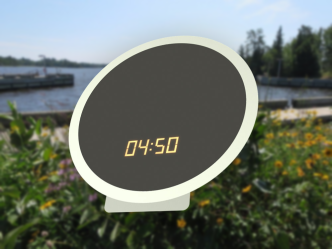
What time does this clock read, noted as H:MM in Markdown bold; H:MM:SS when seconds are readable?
**4:50**
